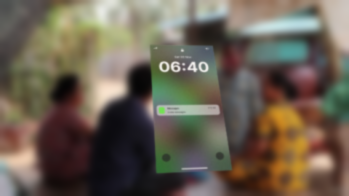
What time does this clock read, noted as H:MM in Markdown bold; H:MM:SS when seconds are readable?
**6:40**
